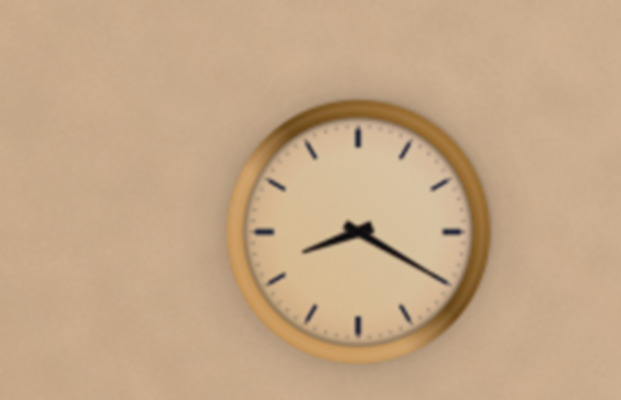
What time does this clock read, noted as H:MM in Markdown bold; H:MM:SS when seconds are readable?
**8:20**
